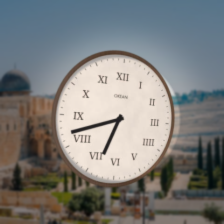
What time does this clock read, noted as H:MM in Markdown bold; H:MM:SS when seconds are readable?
**6:42**
